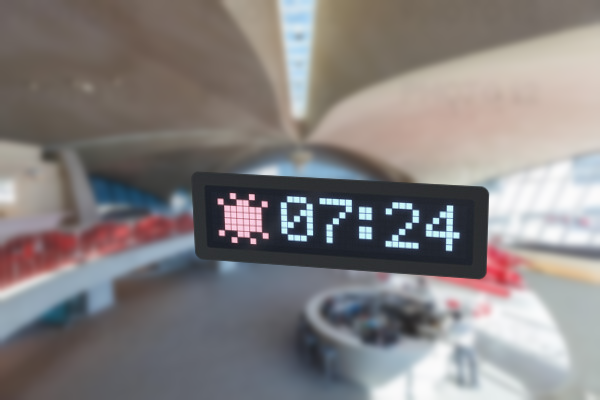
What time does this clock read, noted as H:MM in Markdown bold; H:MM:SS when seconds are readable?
**7:24**
